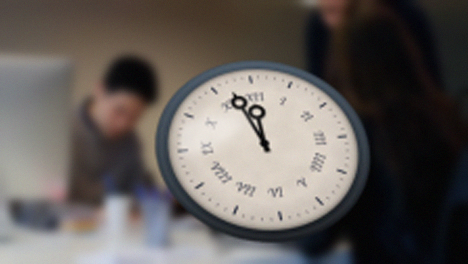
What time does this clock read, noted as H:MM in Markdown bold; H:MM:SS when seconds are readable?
**11:57**
